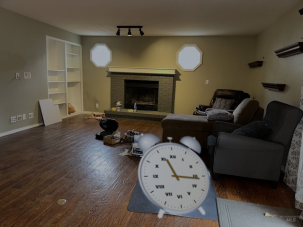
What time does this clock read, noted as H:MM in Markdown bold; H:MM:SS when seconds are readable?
**11:16**
